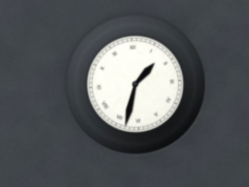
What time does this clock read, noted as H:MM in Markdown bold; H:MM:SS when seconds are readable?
**1:33**
